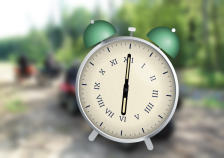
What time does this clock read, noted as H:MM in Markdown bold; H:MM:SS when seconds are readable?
**6:00**
